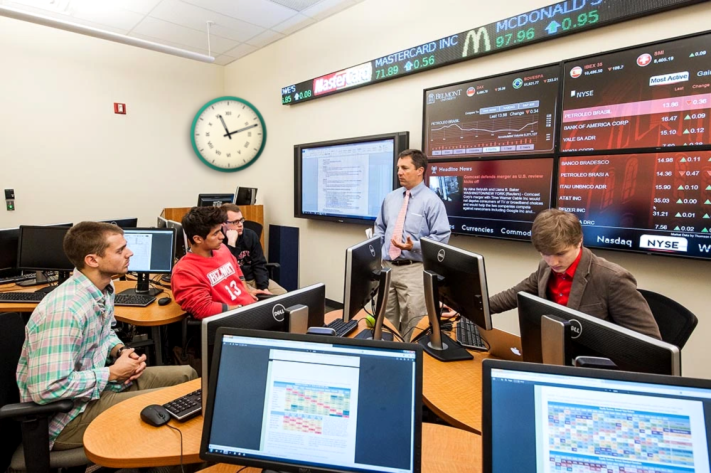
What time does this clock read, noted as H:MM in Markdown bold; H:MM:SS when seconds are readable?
**11:12**
